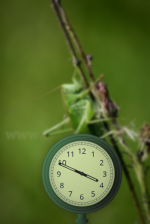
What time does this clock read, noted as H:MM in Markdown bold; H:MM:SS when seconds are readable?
**3:49**
